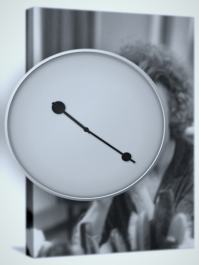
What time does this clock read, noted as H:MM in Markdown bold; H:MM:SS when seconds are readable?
**10:21**
